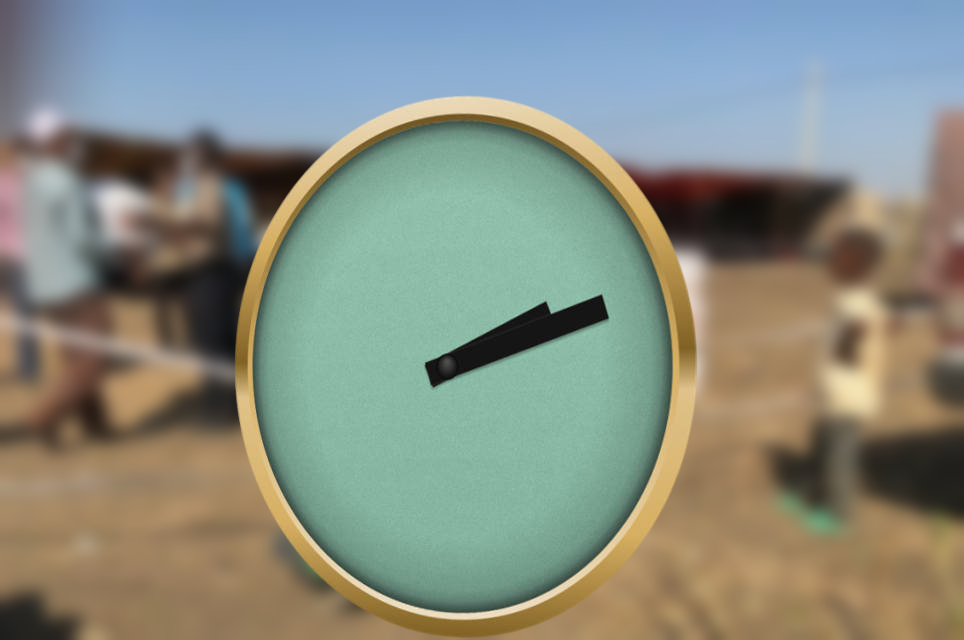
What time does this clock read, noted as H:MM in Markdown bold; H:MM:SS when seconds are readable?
**2:12**
